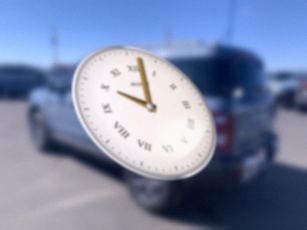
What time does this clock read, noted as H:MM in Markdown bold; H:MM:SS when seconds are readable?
**10:02**
